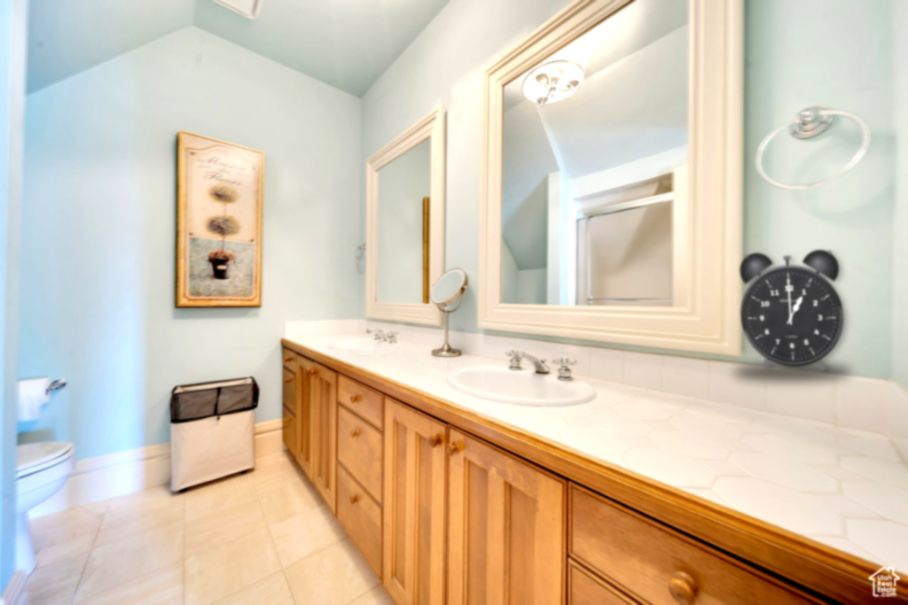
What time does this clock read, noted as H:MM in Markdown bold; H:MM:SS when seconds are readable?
**1:00**
